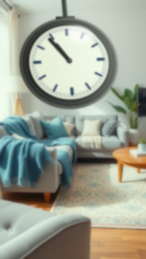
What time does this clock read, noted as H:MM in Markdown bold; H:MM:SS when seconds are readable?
**10:54**
